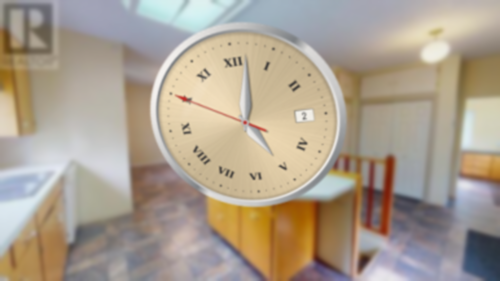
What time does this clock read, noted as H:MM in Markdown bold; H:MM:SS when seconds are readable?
**5:01:50**
